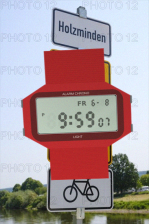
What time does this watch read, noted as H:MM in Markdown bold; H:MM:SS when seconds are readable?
**9:59:07**
